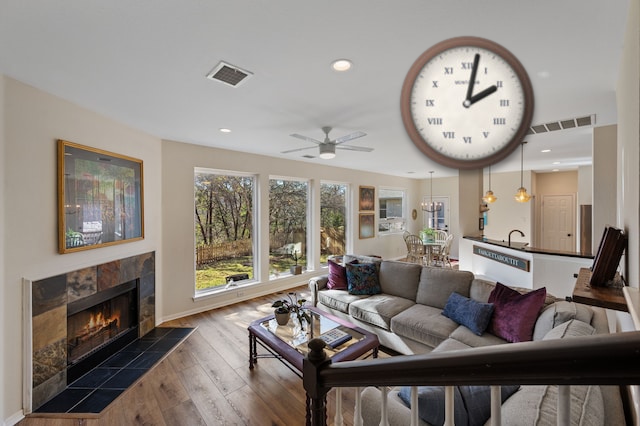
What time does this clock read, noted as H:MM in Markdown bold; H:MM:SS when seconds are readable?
**2:02**
